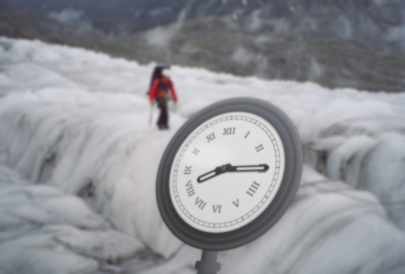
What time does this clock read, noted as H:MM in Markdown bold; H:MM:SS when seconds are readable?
**8:15**
